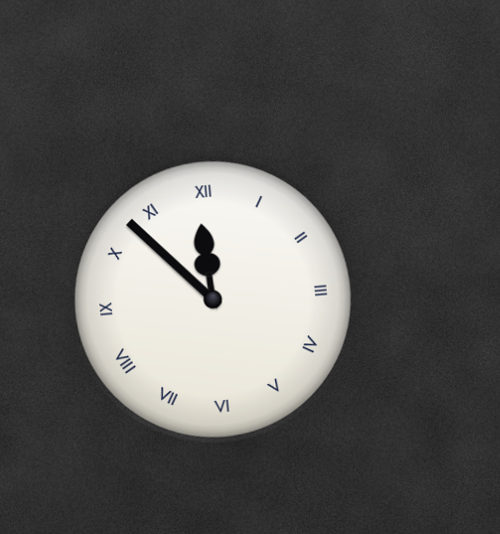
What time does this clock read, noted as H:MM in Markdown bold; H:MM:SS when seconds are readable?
**11:53**
